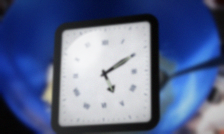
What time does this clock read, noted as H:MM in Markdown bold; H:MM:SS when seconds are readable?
**5:10**
